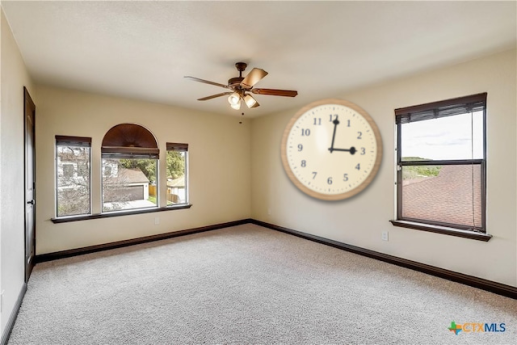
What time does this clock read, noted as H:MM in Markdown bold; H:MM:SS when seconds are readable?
**3:01**
